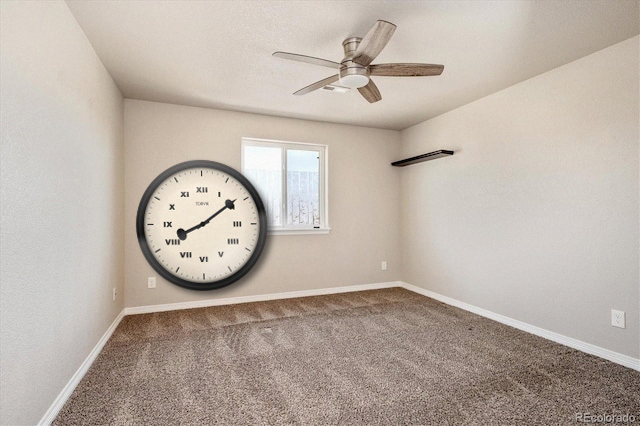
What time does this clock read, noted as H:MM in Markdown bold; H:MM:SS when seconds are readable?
**8:09**
